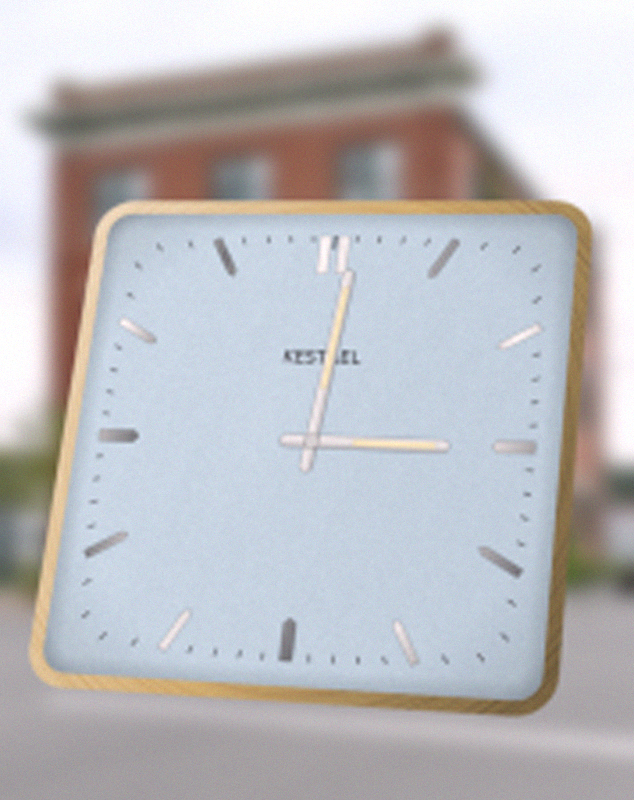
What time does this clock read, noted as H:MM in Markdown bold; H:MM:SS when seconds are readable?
**3:01**
